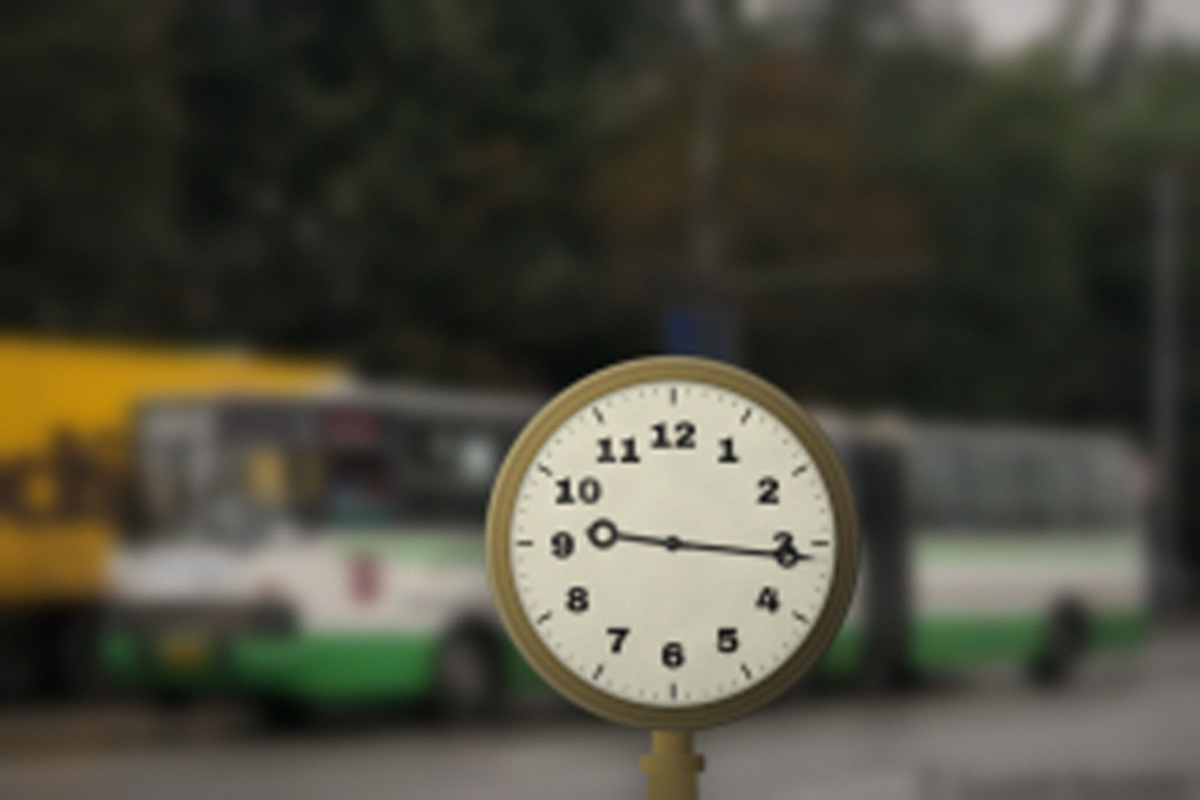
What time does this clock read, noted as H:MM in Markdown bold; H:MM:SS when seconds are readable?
**9:16**
